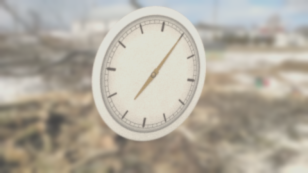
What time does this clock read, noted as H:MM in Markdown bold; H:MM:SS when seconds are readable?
**7:05**
